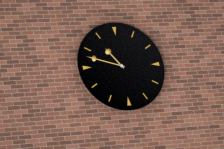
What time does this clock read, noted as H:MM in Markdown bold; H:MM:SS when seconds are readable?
**10:48**
